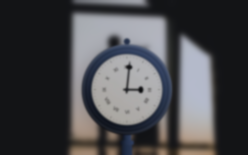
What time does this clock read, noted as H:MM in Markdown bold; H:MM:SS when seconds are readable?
**3:01**
